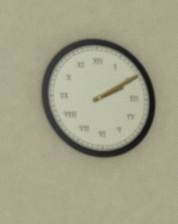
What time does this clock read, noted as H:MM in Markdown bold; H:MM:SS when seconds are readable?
**2:10**
